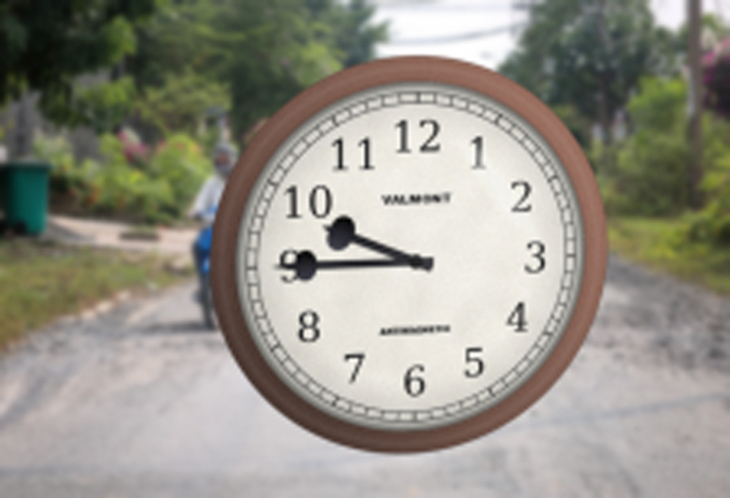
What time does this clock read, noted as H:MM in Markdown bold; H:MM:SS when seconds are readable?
**9:45**
